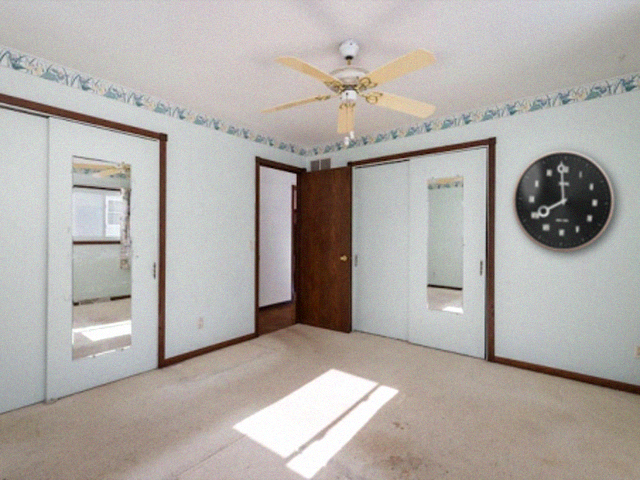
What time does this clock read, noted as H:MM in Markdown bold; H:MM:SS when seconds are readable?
**7:59**
